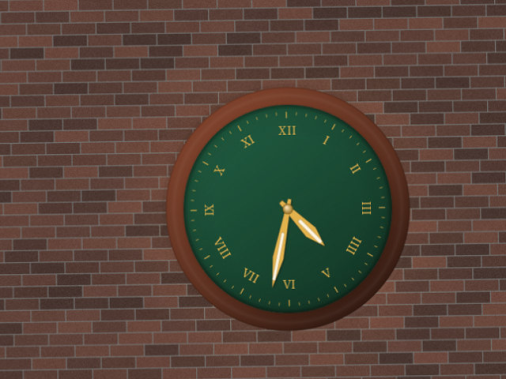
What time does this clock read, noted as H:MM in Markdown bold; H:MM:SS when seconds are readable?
**4:32**
